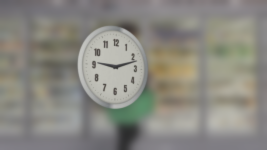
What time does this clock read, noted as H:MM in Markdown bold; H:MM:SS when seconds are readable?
**9:12**
